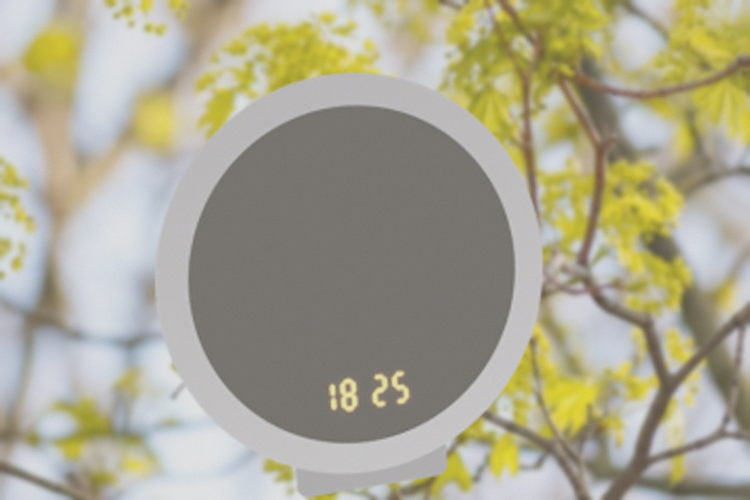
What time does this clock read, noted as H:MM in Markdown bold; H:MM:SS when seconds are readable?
**18:25**
